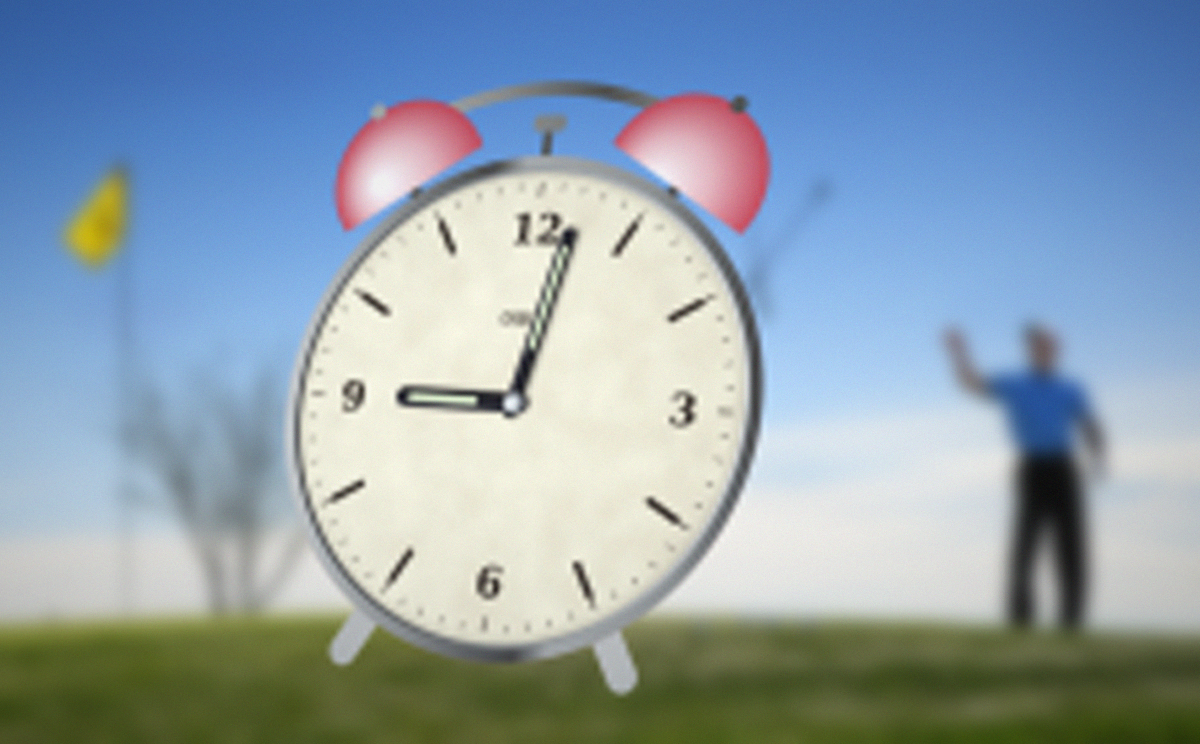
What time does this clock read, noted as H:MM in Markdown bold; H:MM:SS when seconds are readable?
**9:02**
